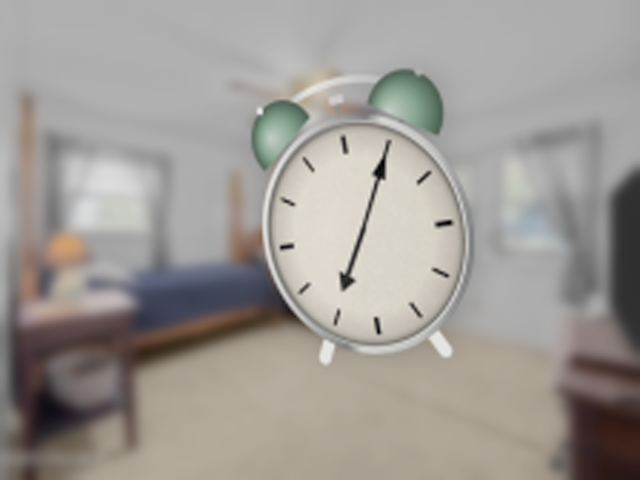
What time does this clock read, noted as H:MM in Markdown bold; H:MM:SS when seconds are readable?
**7:05**
